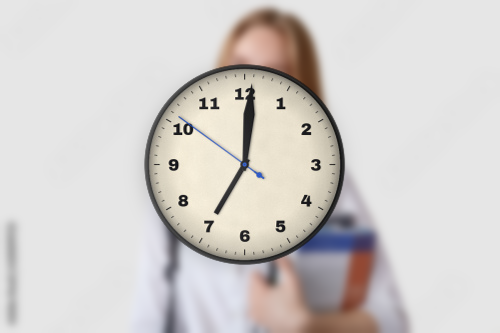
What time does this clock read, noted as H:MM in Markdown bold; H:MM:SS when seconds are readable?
**7:00:51**
